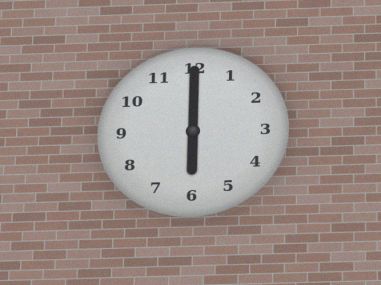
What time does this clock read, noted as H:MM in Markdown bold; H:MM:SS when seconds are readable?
**6:00**
